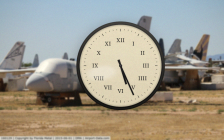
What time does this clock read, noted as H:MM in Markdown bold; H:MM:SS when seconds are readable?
**5:26**
